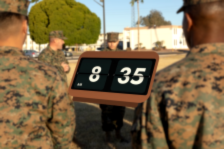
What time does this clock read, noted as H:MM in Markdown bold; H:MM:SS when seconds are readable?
**8:35**
